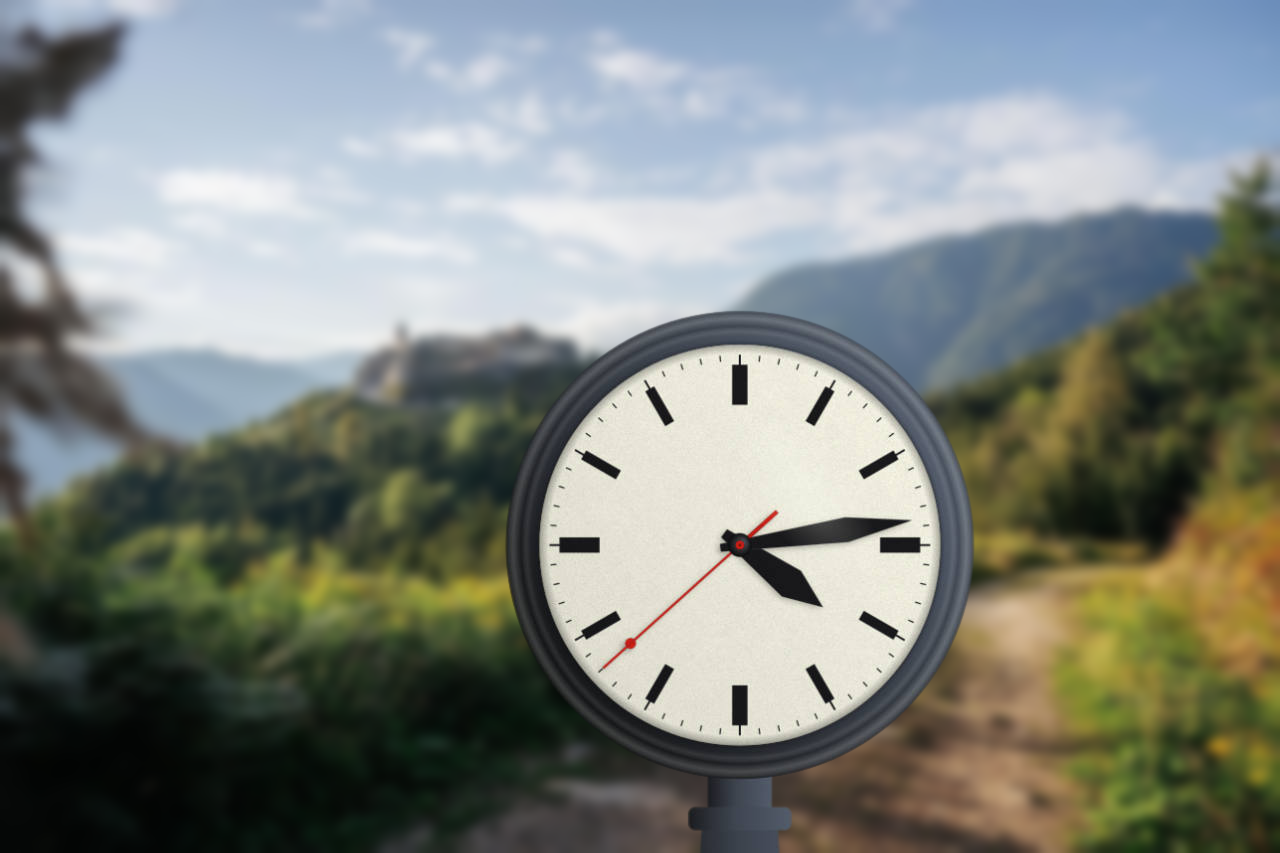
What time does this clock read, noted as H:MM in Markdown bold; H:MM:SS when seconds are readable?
**4:13:38**
